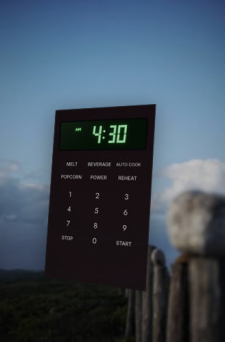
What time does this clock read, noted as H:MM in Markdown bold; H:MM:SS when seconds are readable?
**4:30**
